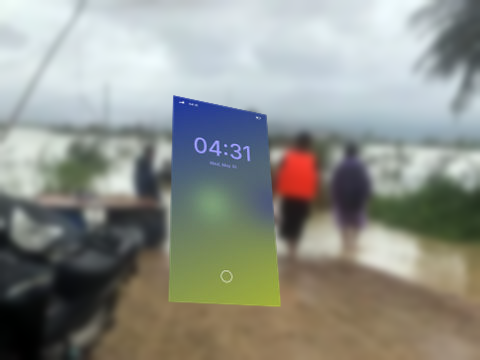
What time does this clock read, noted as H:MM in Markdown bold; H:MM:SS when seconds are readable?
**4:31**
